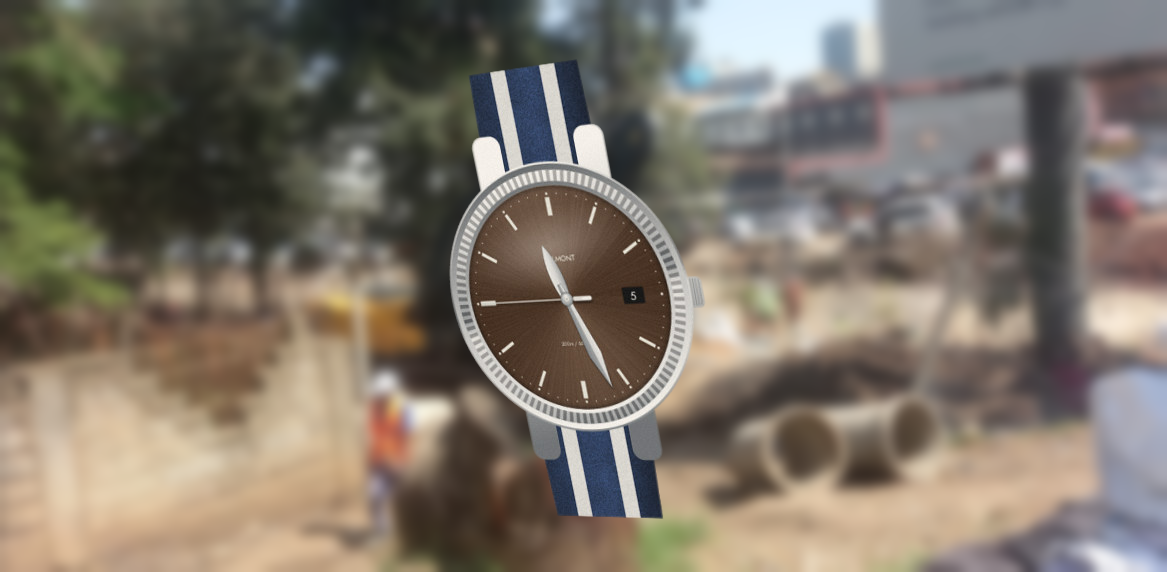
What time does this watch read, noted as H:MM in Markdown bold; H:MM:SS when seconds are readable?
**11:26:45**
